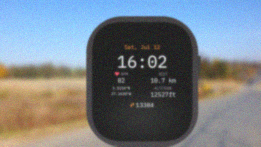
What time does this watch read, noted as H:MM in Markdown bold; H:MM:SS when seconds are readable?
**16:02**
